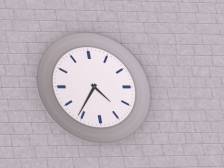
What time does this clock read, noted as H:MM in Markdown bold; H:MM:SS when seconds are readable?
**4:36**
